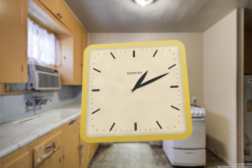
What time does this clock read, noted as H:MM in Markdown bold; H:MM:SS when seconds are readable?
**1:11**
